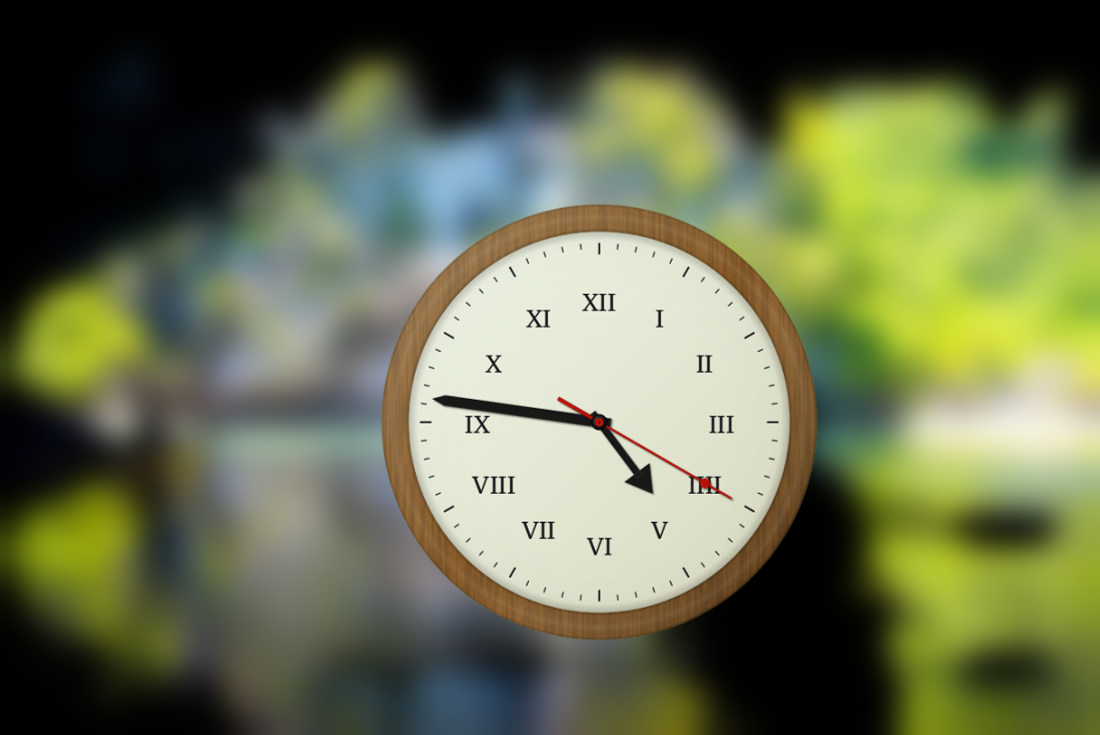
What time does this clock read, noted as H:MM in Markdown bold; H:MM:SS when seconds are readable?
**4:46:20**
